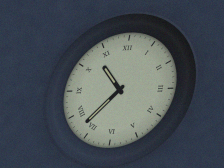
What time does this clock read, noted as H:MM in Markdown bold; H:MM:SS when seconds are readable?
**10:37**
